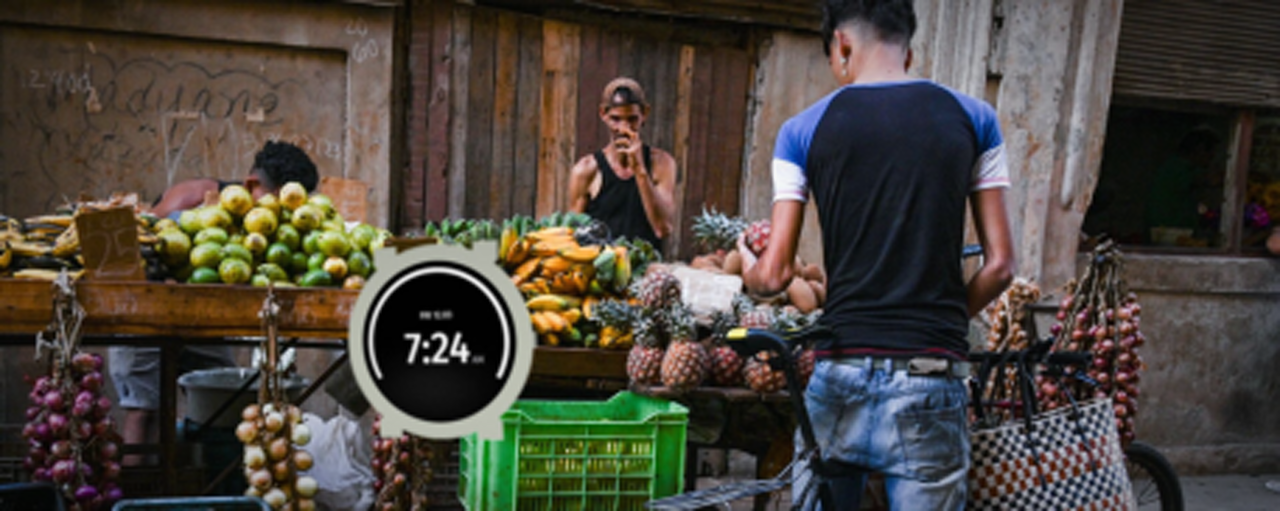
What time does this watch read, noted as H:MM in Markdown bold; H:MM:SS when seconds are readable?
**7:24**
